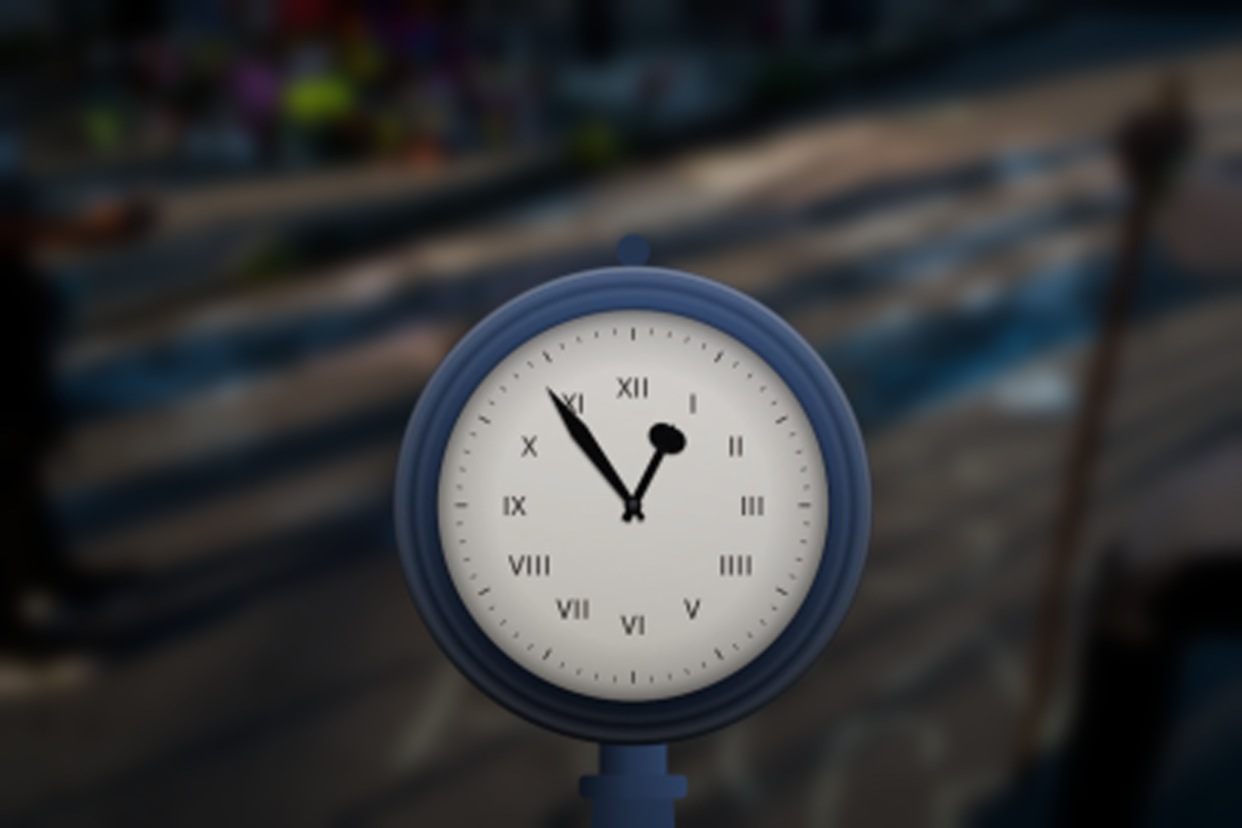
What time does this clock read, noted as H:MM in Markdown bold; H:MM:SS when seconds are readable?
**12:54**
